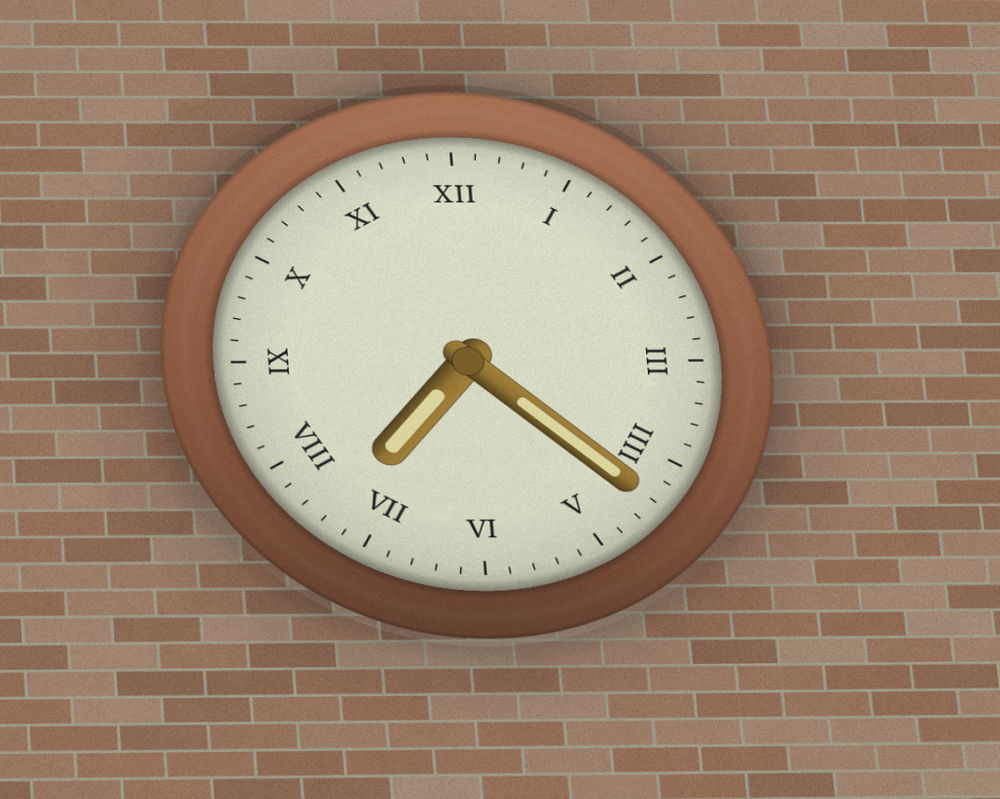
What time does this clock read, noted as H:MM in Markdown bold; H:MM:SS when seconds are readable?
**7:22**
